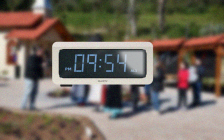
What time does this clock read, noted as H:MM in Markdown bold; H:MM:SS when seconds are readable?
**9:54**
